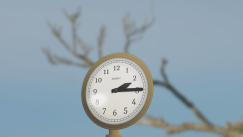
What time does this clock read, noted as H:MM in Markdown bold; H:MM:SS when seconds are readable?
**2:15**
